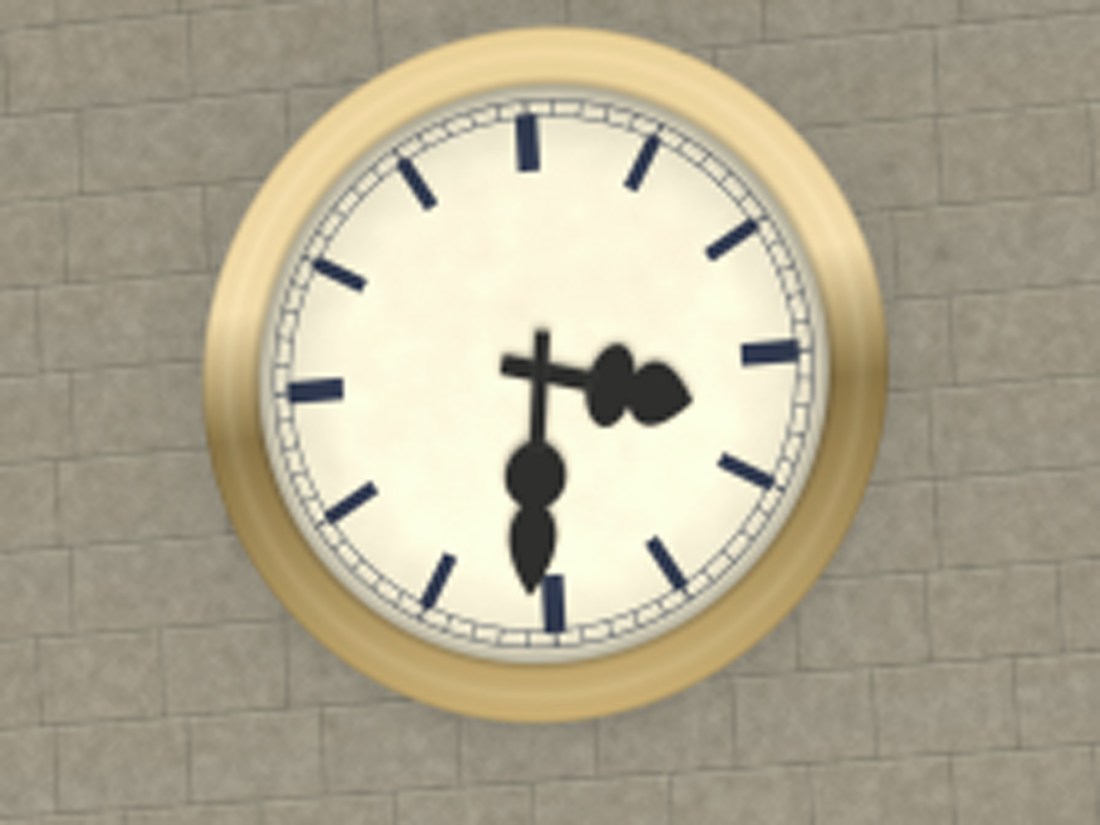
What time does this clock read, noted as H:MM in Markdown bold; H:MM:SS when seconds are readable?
**3:31**
